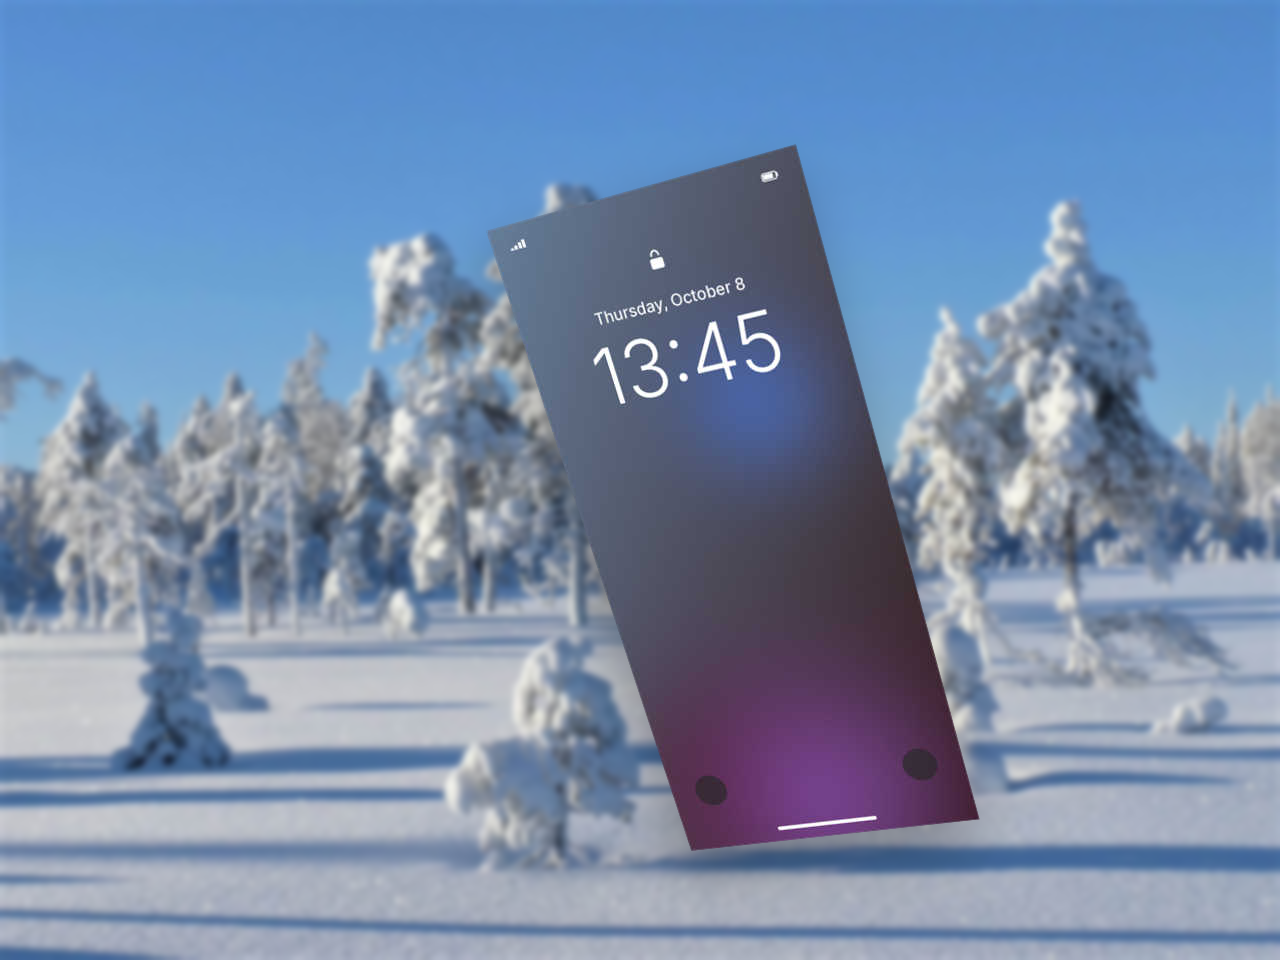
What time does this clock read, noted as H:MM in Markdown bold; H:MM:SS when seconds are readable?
**13:45**
